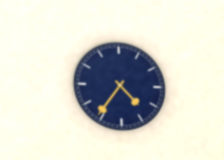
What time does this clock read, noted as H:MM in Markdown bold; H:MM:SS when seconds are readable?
**4:36**
